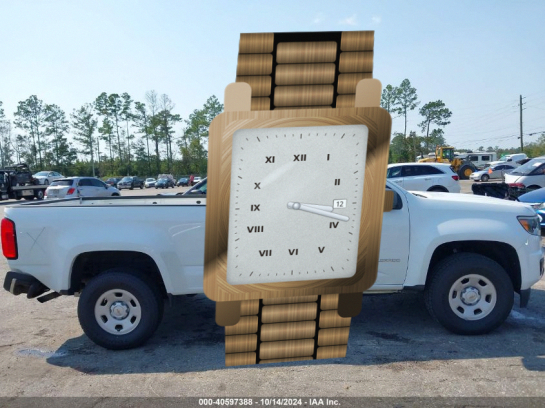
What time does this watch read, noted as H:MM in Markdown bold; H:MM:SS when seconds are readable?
**3:18**
